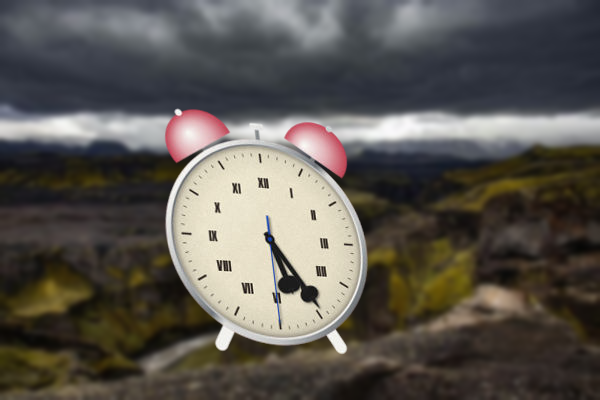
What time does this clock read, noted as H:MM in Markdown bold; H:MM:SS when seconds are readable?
**5:24:30**
